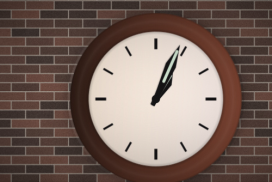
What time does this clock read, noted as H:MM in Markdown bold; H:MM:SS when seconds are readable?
**1:04**
